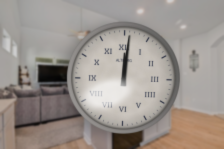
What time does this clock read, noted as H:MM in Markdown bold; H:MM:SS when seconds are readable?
**12:01**
